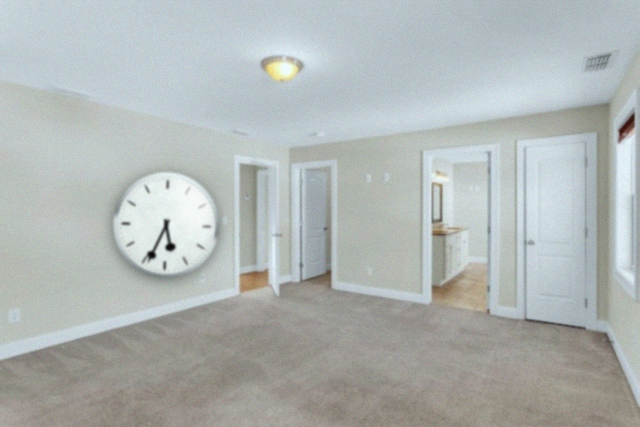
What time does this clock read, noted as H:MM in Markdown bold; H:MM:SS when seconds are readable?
**5:34**
